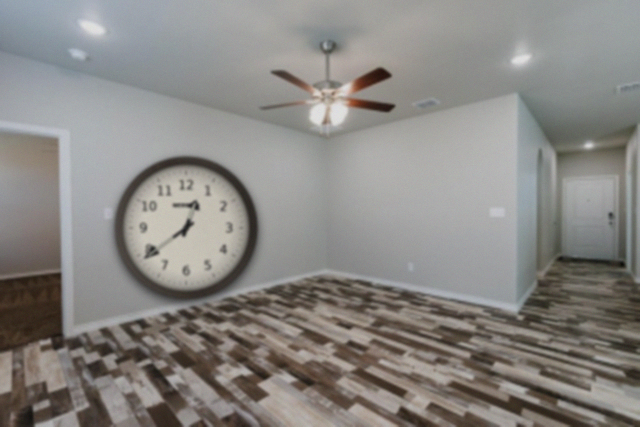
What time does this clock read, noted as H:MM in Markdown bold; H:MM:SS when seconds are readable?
**12:39**
